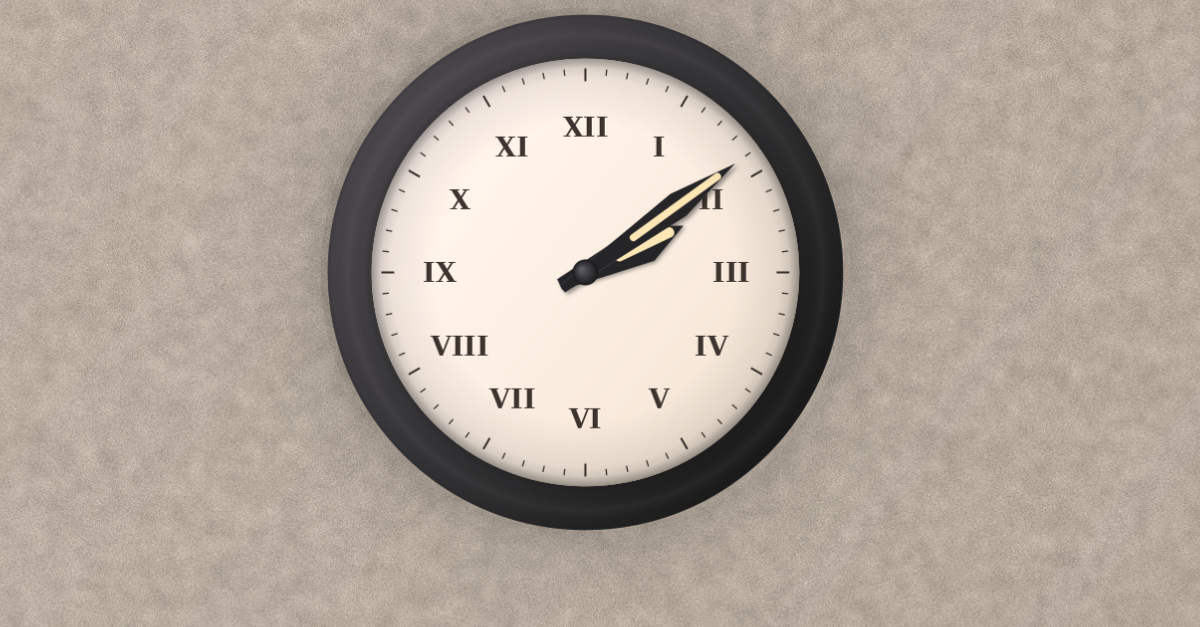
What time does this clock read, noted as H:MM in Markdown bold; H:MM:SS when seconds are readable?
**2:09**
